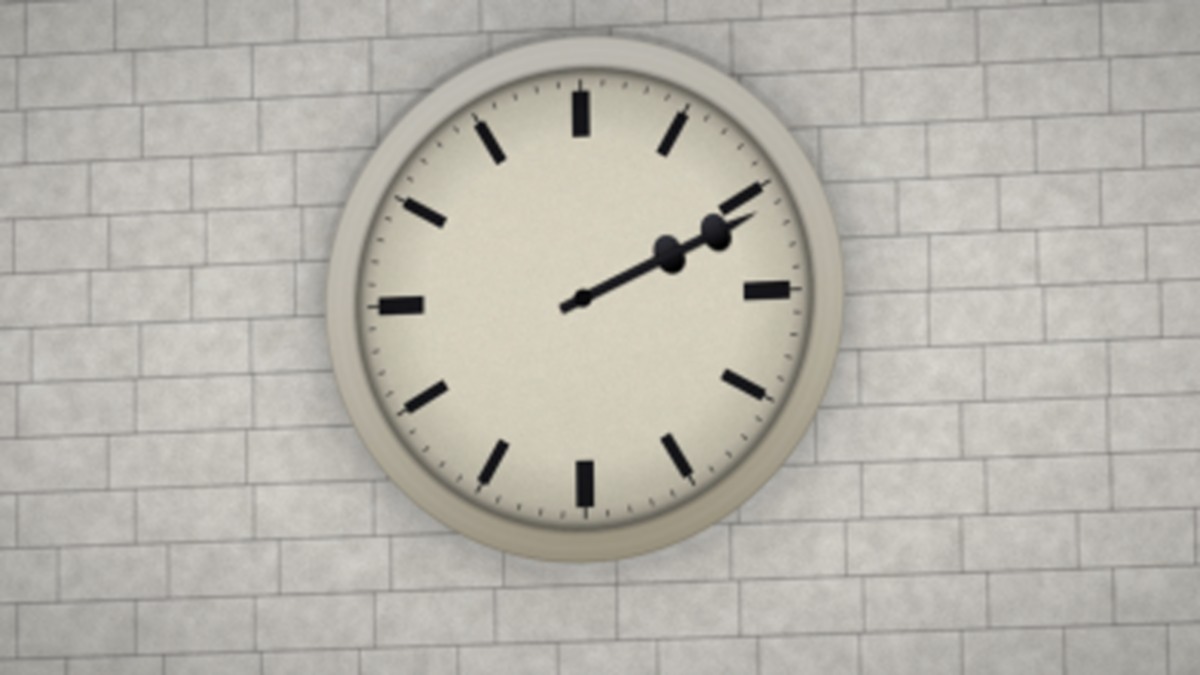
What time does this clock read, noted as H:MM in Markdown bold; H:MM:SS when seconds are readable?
**2:11**
